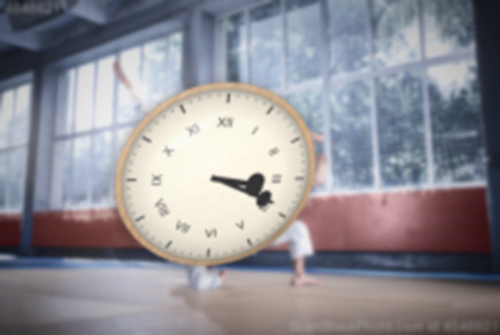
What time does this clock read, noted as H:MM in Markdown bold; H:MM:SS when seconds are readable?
**3:19**
